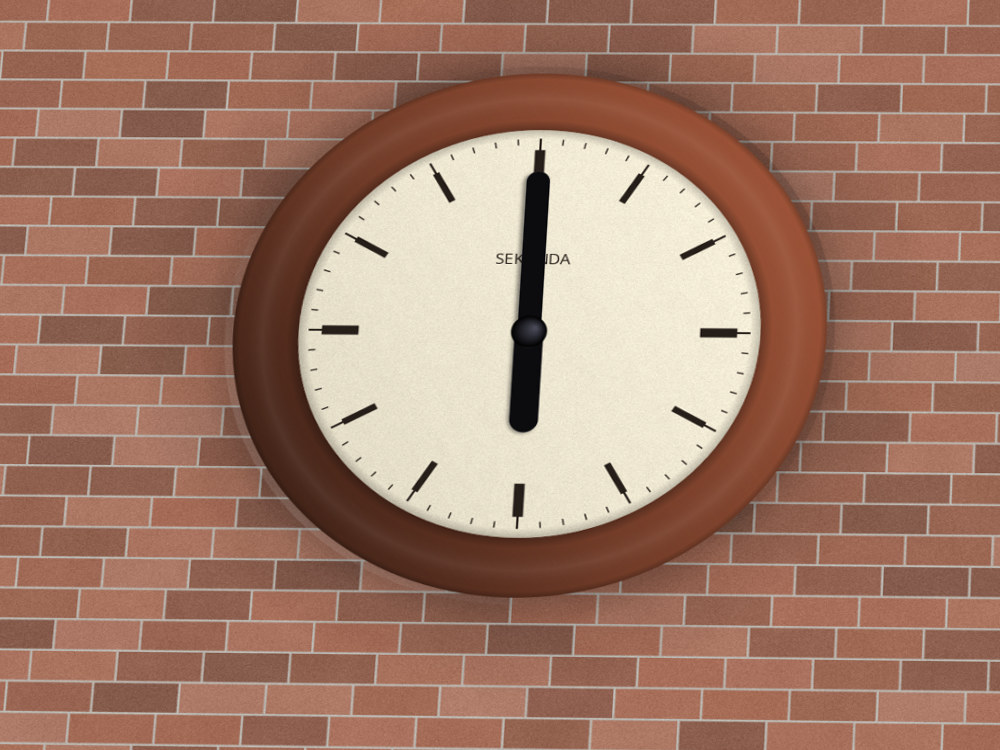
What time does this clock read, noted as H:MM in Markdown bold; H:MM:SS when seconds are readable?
**6:00**
